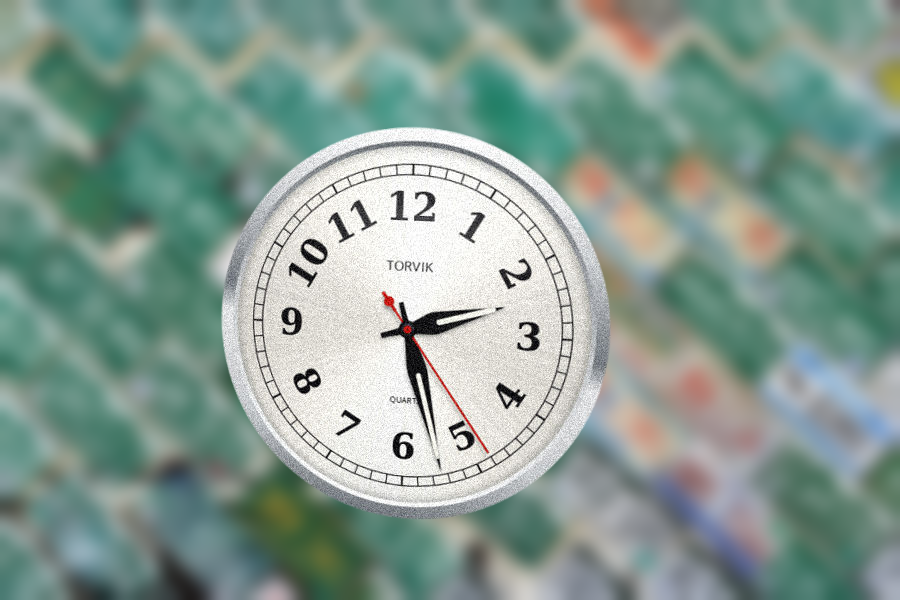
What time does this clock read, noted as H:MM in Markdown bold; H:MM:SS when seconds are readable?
**2:27:24**
